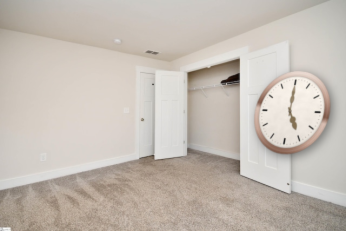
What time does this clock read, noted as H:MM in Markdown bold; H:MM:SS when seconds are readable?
**5:00**
